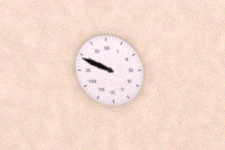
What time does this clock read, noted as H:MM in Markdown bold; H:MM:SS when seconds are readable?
**9:49**
